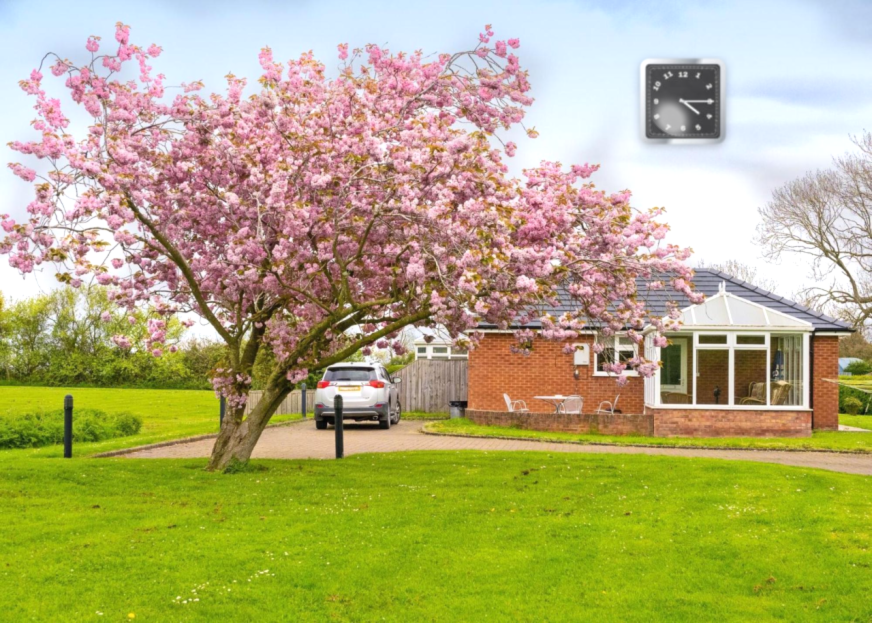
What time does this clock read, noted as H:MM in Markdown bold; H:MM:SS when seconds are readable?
**4:15**
